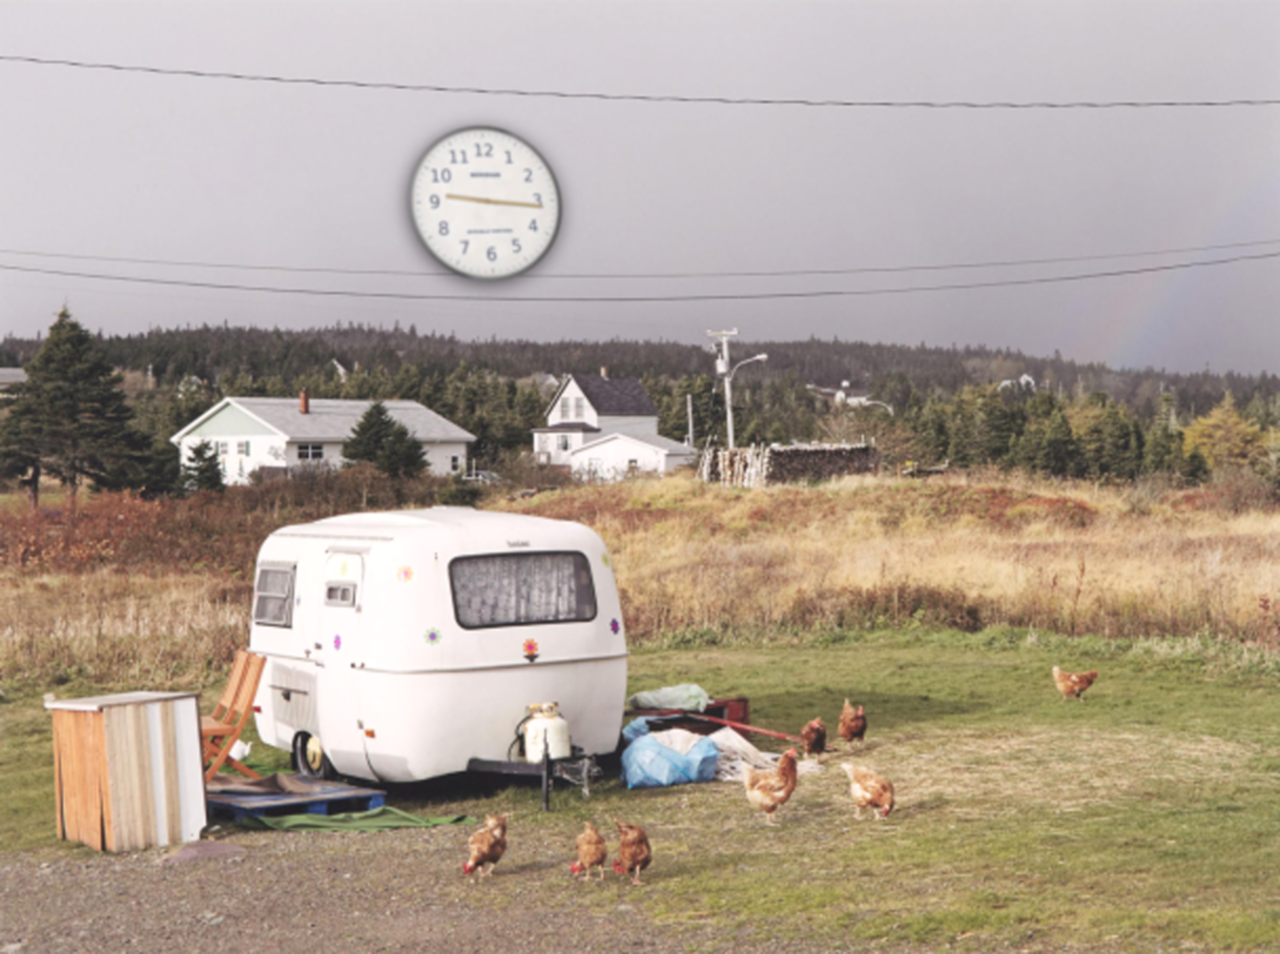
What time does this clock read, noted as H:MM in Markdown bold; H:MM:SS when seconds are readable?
**9:16**
